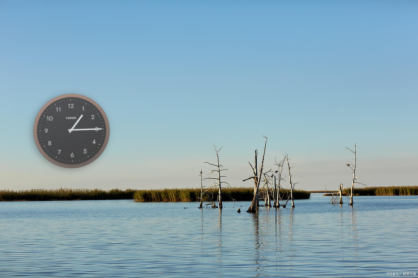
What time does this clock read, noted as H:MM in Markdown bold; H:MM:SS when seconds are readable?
**1:15**
